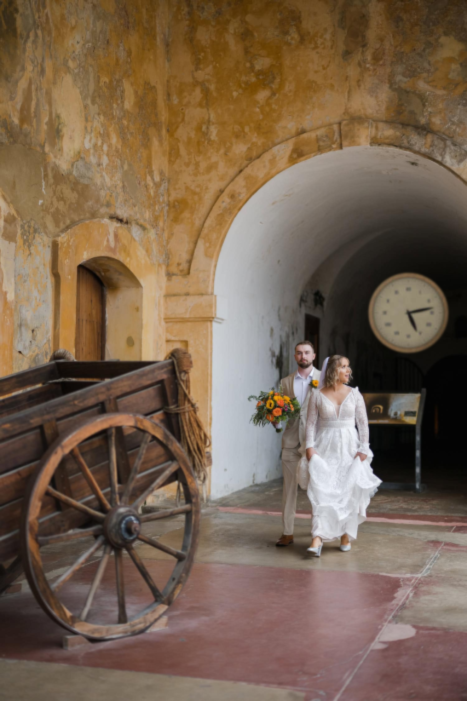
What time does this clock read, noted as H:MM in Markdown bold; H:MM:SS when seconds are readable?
**5:13**
